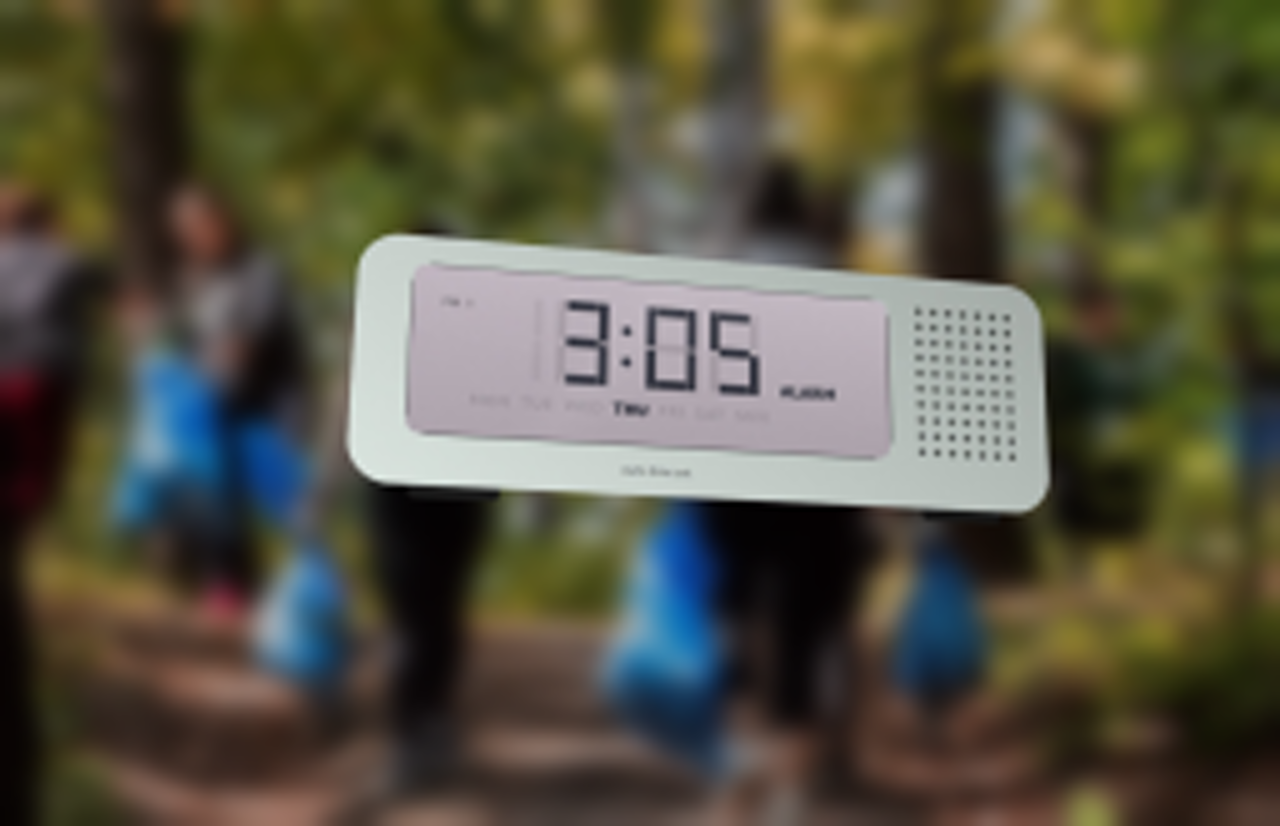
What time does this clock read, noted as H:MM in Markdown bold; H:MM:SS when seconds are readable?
**3:05**
